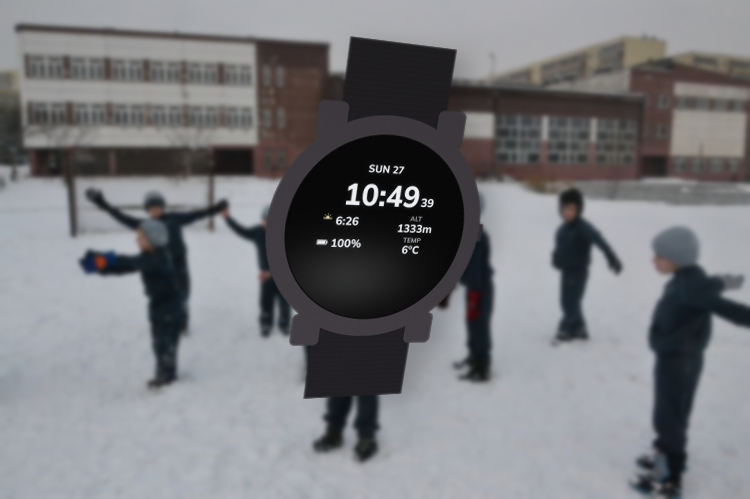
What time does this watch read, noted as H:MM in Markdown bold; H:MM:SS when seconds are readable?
**10:49:39**
